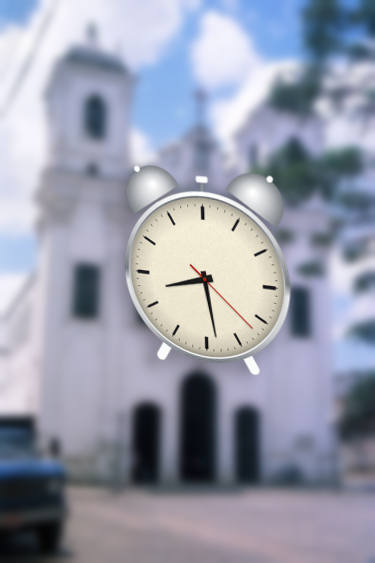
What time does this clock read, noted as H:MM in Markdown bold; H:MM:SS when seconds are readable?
**8:28:22**
